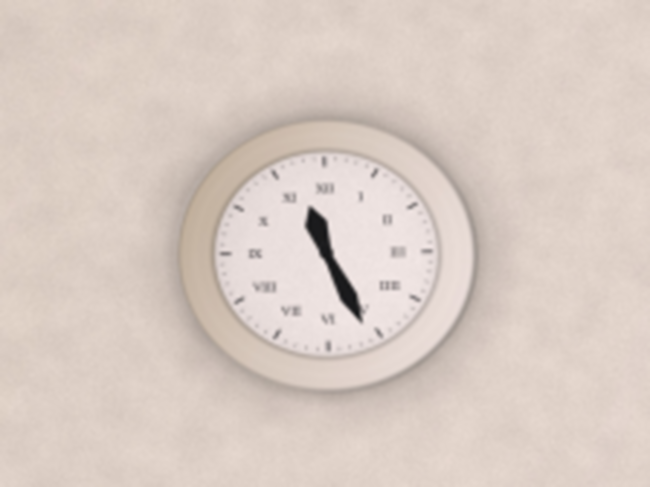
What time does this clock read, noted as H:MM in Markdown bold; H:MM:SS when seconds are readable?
**11:26**
